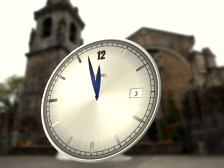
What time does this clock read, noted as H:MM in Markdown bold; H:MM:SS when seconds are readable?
**11:57**
